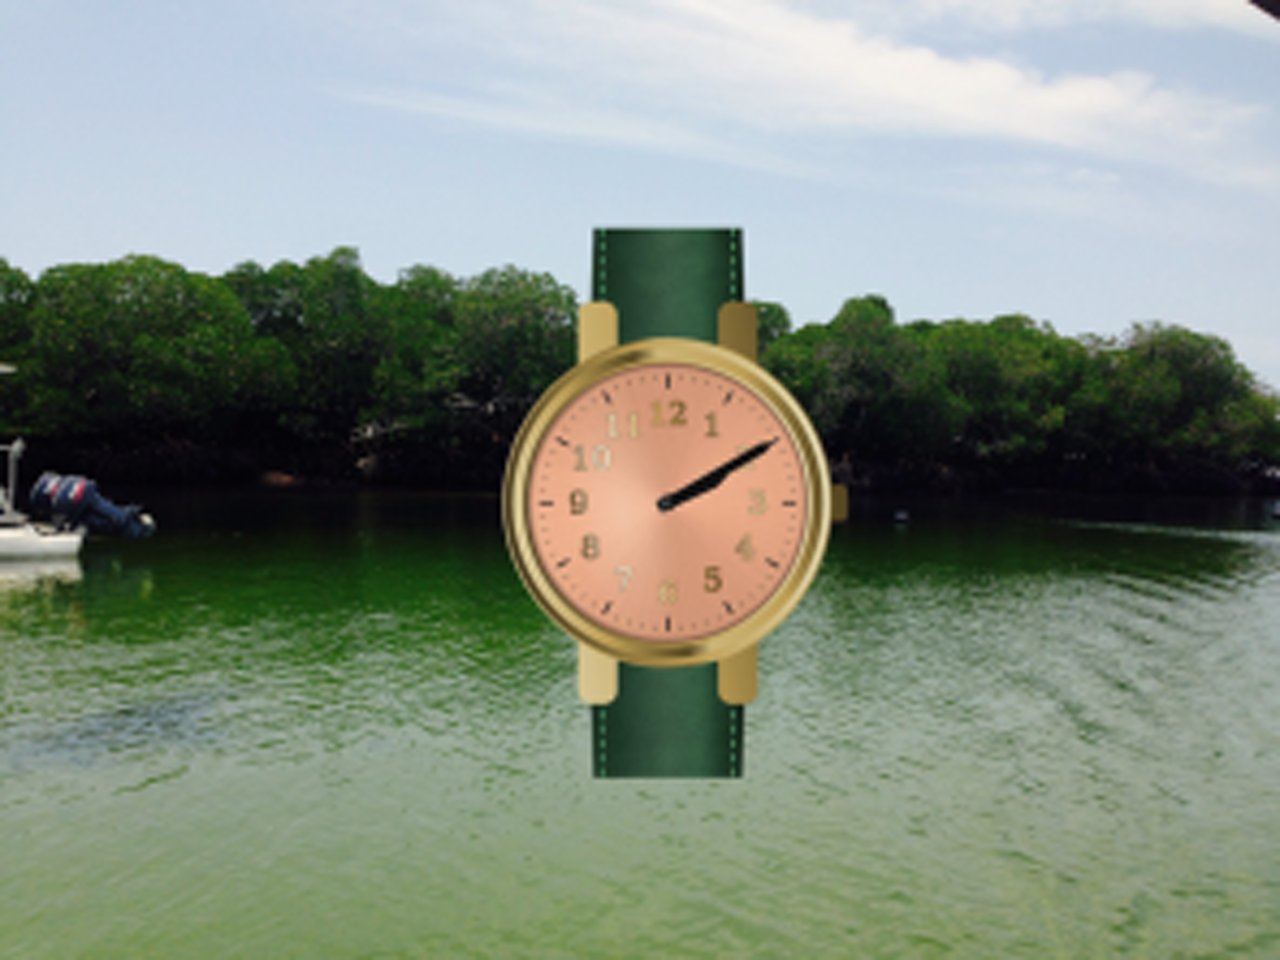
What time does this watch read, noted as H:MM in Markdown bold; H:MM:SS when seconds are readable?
**2:10**
